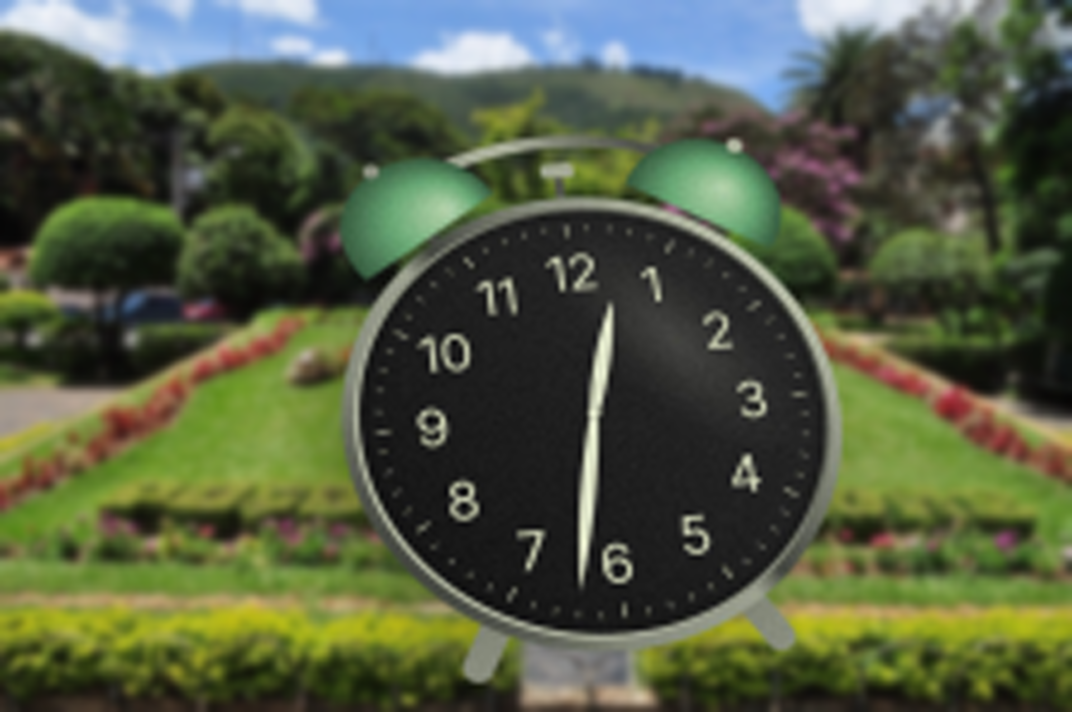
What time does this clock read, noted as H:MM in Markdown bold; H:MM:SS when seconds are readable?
**12:32**
